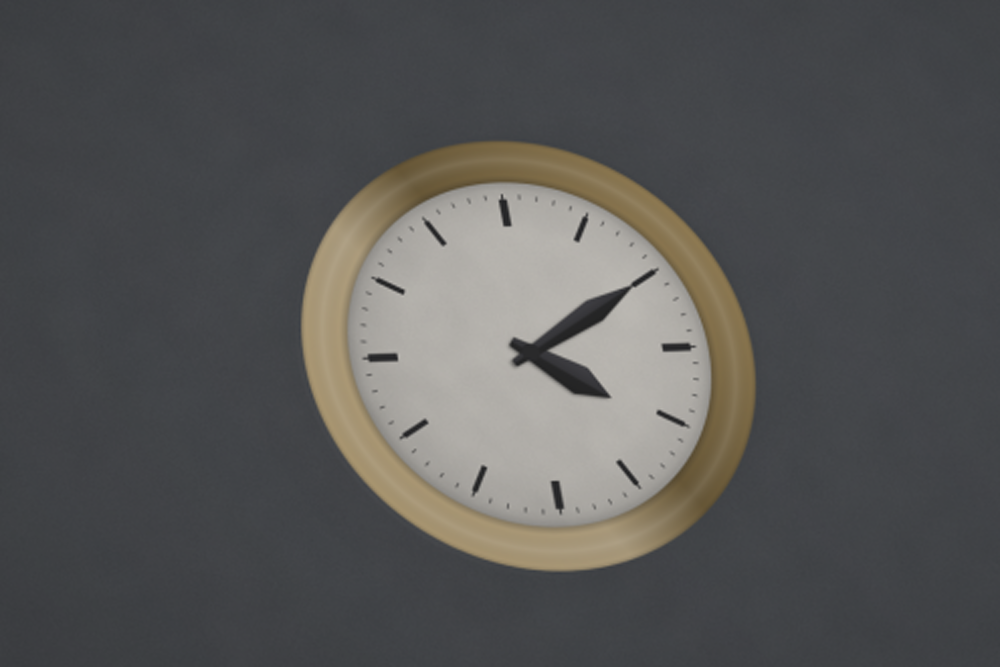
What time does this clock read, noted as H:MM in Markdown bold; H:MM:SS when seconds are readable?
**4:10**
